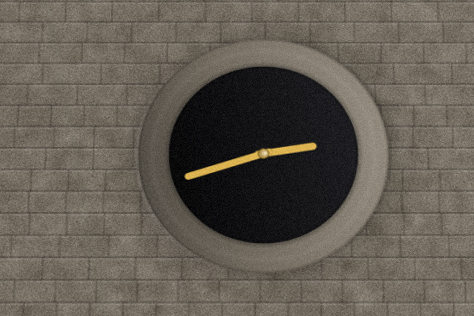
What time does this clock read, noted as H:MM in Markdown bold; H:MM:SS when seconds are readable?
**2:42**
